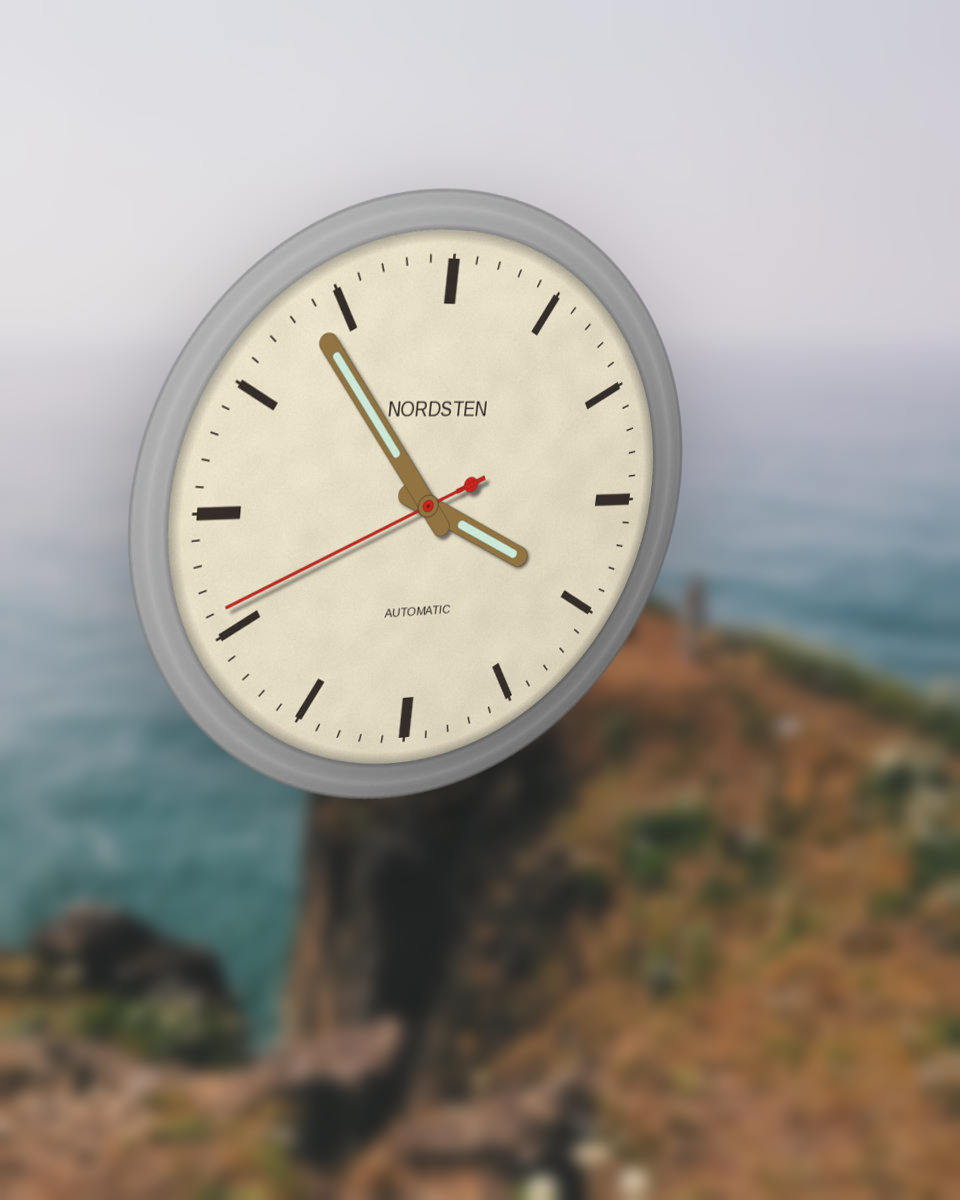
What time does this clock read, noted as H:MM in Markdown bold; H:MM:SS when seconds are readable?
**3:53:41**
